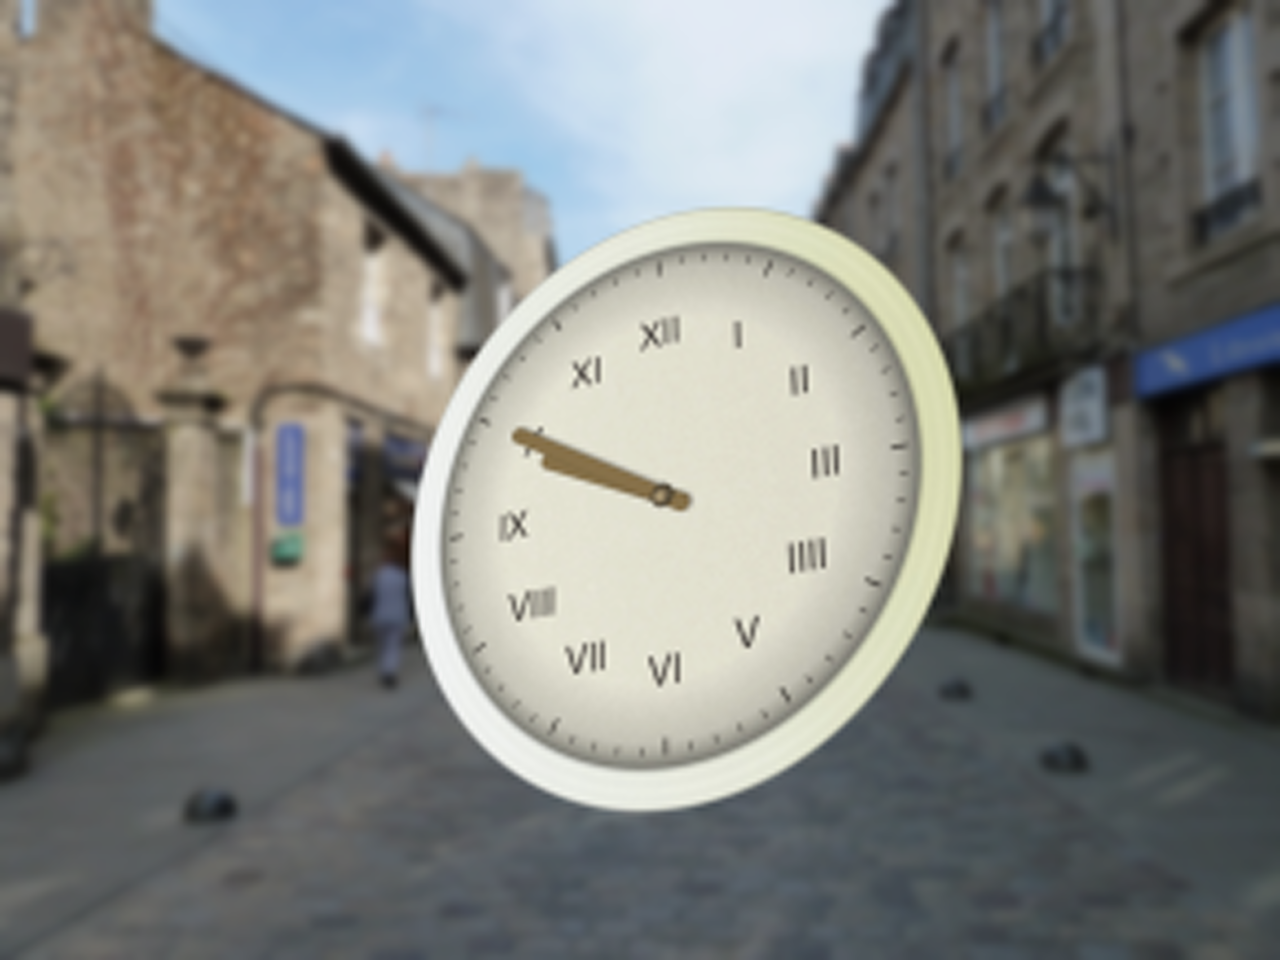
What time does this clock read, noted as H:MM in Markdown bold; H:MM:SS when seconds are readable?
**9:50**
